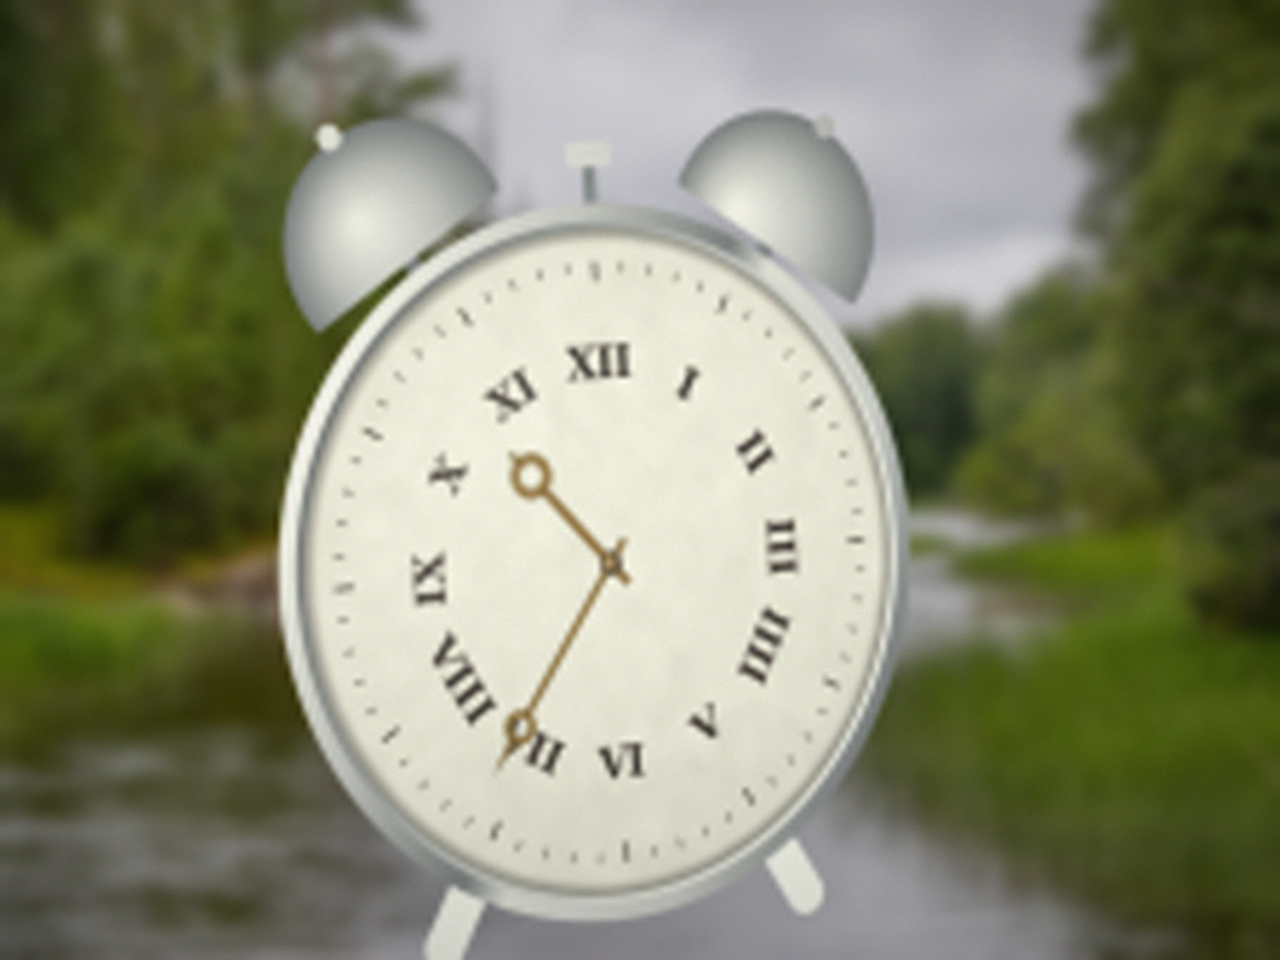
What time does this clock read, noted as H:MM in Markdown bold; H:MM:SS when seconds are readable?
**10:36**
